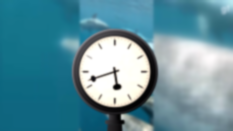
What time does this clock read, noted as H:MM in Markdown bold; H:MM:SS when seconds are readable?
**5:42**
